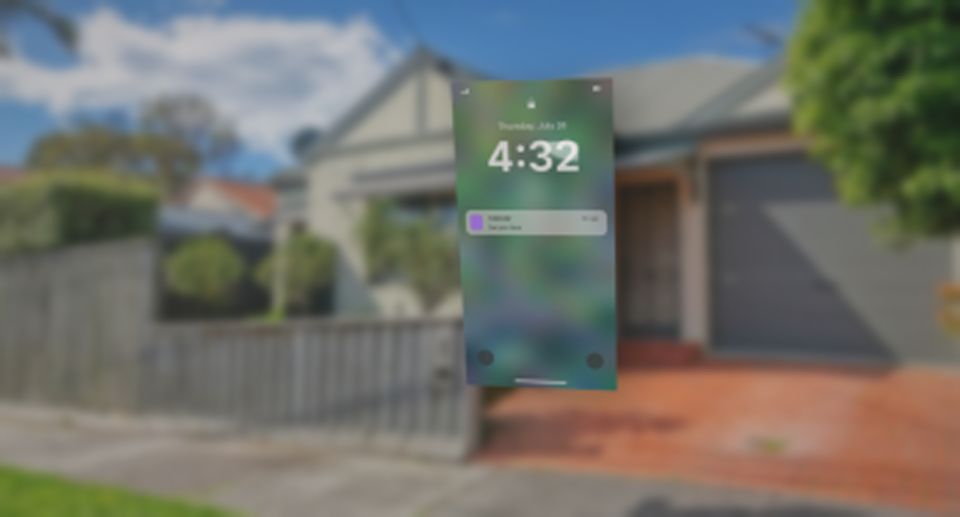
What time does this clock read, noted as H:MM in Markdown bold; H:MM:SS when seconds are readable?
**4:32**
